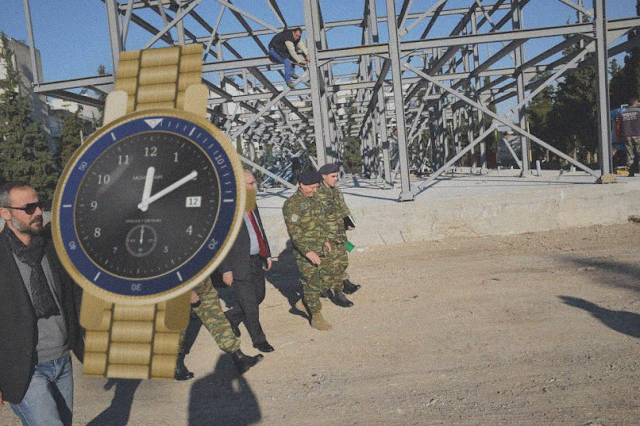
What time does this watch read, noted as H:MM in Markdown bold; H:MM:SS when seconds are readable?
**12:10**
